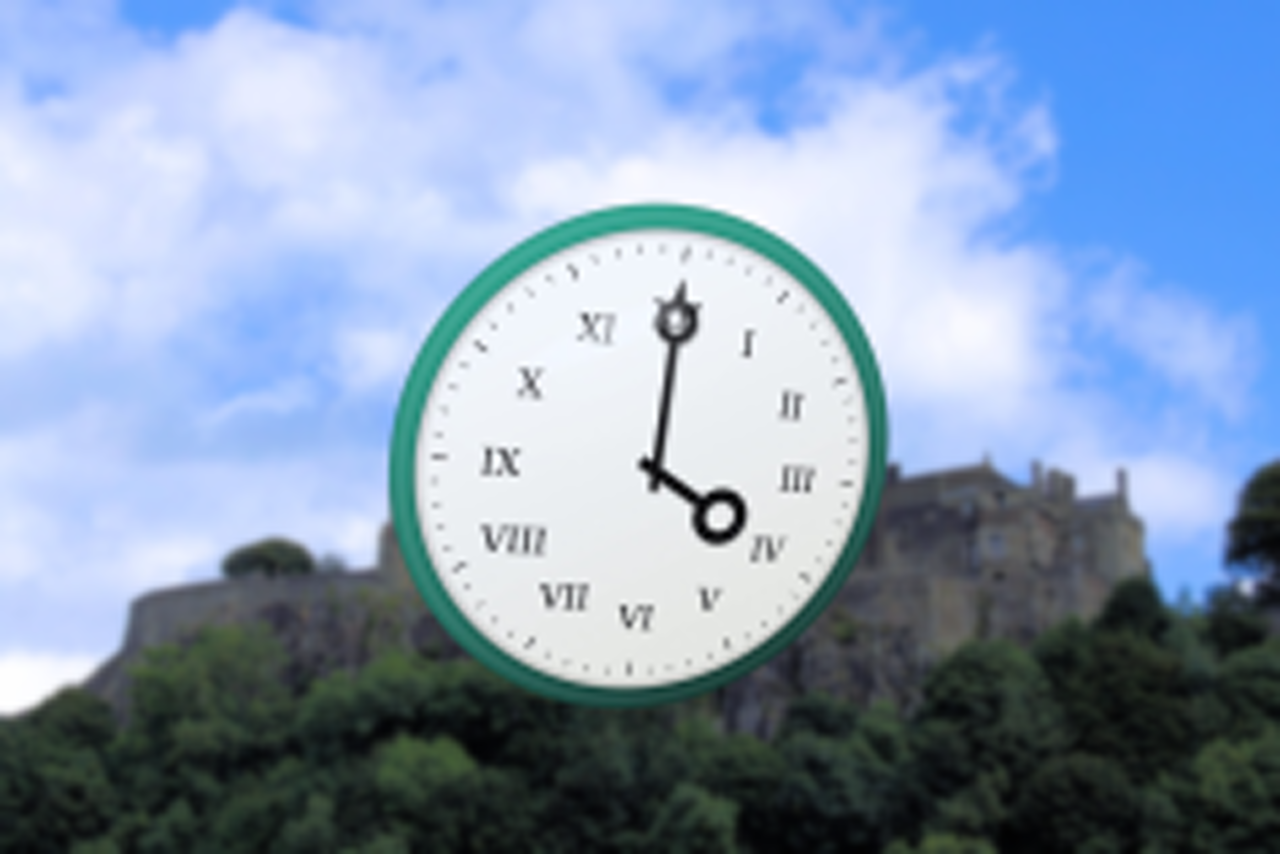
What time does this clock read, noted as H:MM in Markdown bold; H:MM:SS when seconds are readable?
**4:00**
